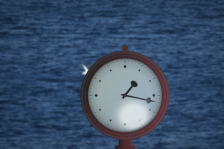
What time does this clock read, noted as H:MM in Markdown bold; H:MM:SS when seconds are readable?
**1:17**
